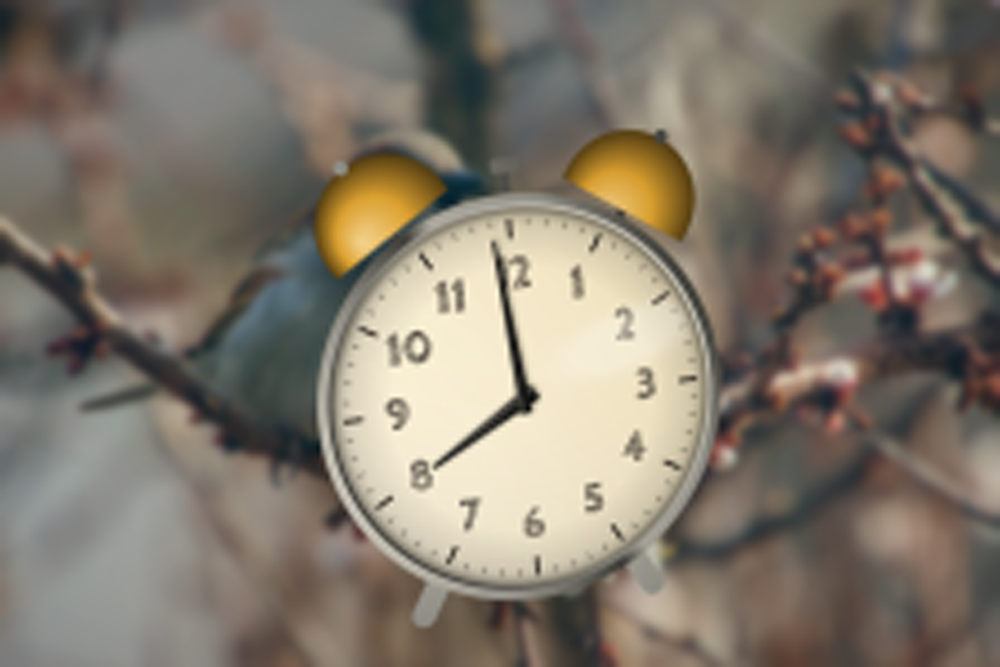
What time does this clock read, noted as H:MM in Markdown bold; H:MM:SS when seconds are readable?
**7:59**
